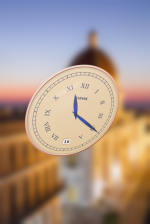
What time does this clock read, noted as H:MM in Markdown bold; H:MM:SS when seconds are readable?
**11:20**
